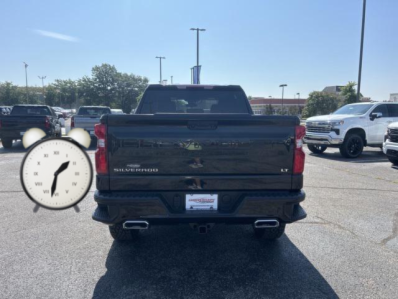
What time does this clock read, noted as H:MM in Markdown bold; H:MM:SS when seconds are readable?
**1:32**
